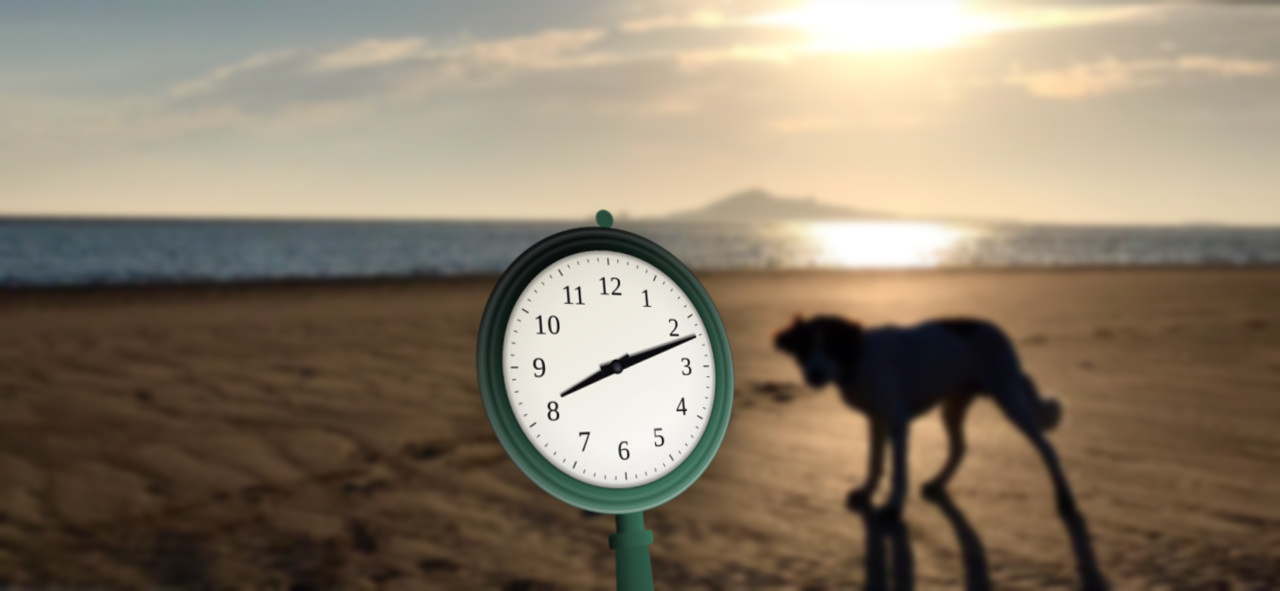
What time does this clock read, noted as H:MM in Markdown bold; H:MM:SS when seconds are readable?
**8:12**
